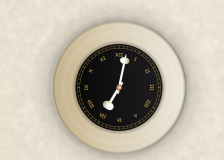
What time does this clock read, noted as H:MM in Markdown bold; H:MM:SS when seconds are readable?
**7:02**
